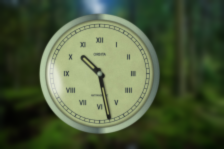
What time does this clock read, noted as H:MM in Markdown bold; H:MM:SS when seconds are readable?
**10:28**
